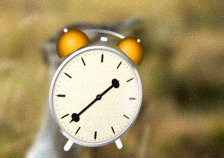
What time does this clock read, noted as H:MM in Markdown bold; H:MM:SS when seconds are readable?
**1:38**
